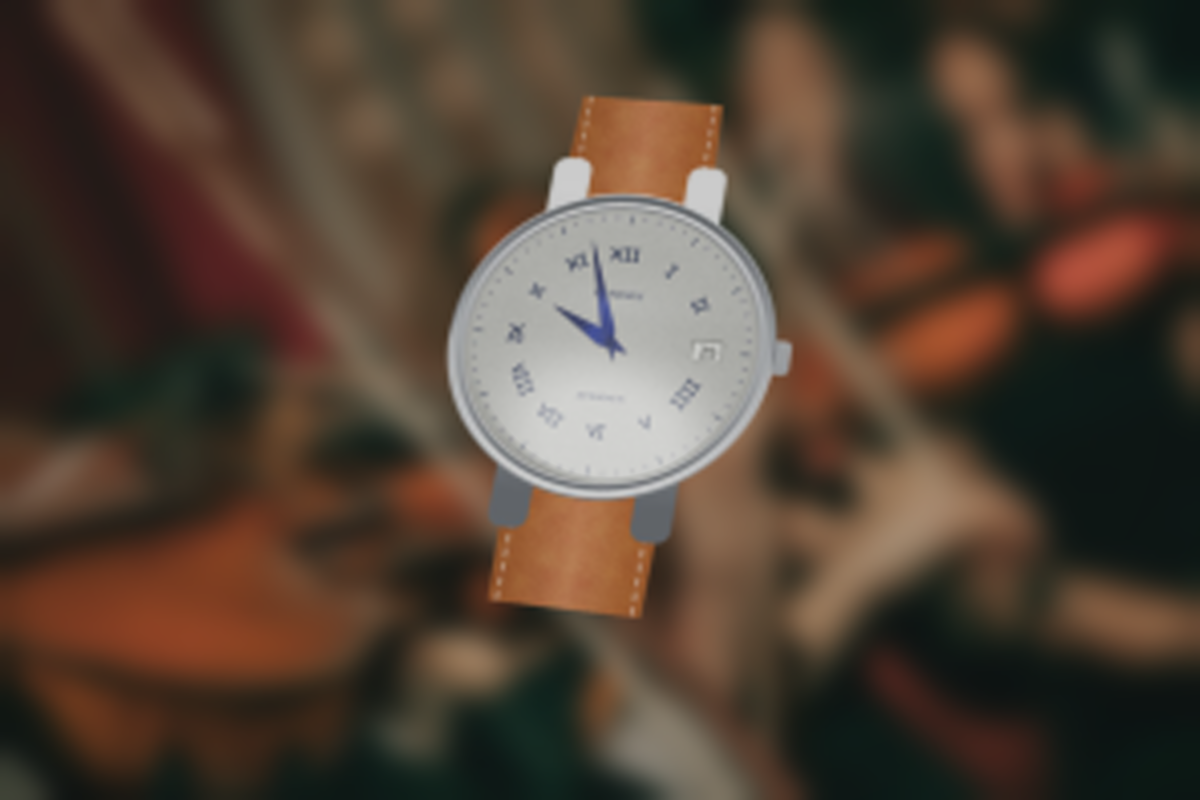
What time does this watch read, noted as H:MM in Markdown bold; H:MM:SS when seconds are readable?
**9:57**
